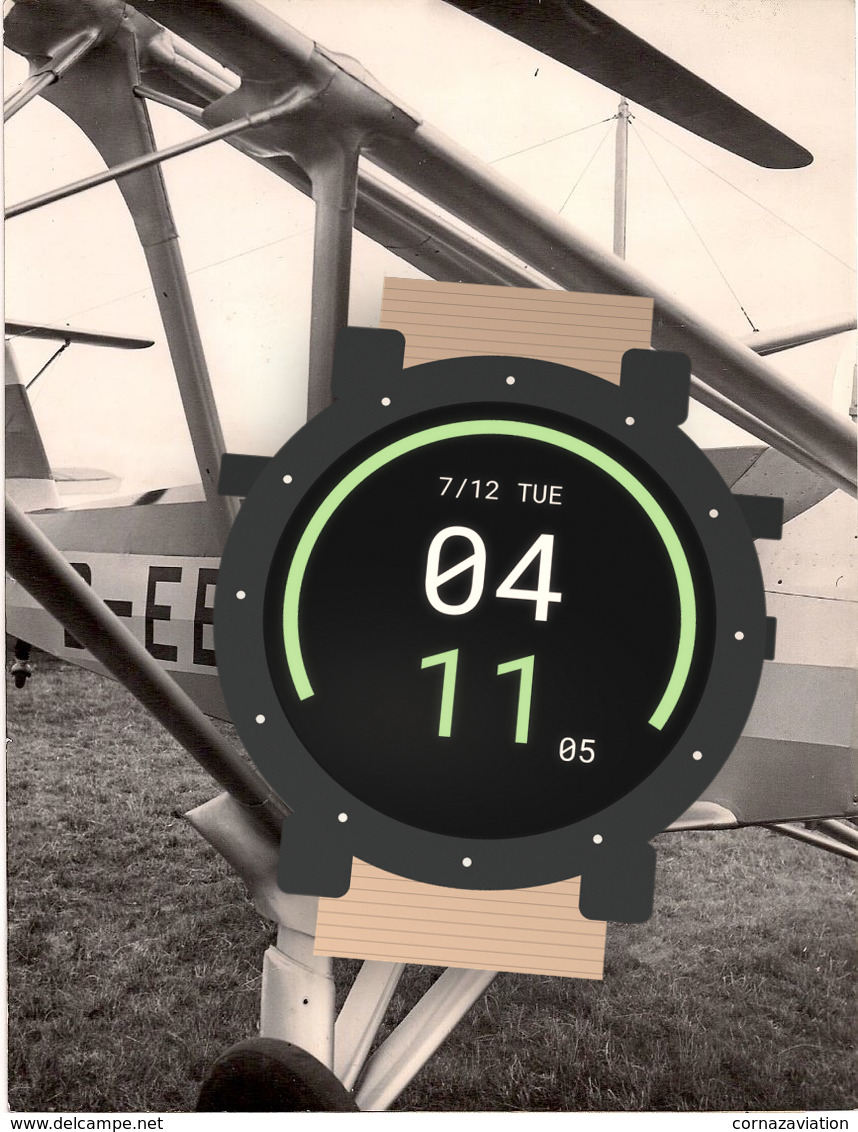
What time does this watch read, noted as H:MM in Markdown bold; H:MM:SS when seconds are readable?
**4:11:05**
